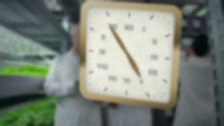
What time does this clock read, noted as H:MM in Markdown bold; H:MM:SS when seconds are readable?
**4:54**
